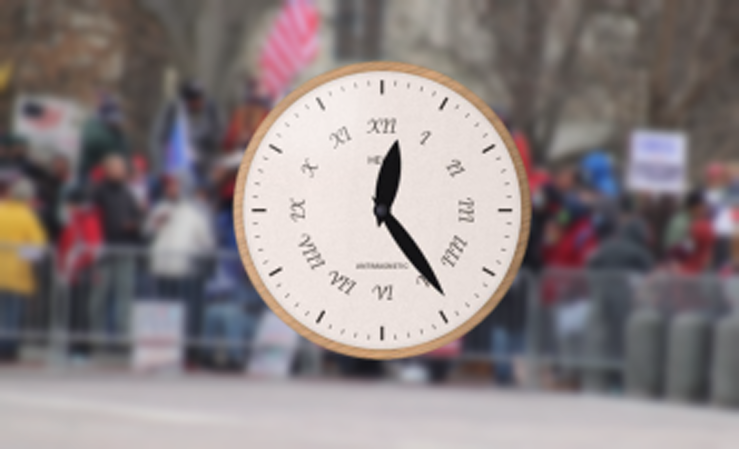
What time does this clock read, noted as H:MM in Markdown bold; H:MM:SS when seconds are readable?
**12:24**
